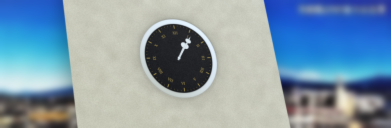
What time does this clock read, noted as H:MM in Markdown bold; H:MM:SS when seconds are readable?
**1:06**
